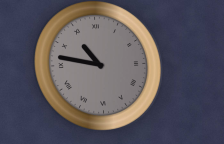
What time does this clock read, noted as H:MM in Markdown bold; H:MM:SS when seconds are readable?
**10:47**
